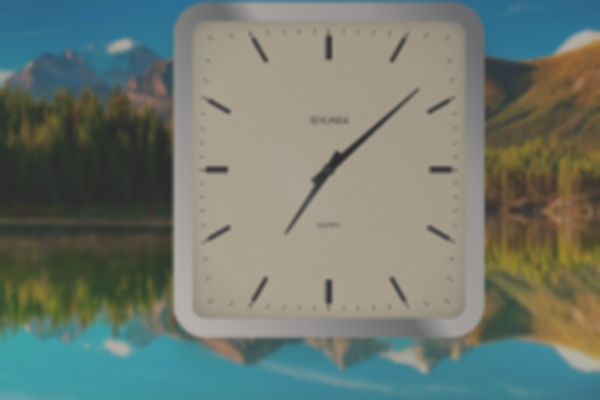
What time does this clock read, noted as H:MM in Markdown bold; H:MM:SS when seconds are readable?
**7:08**
